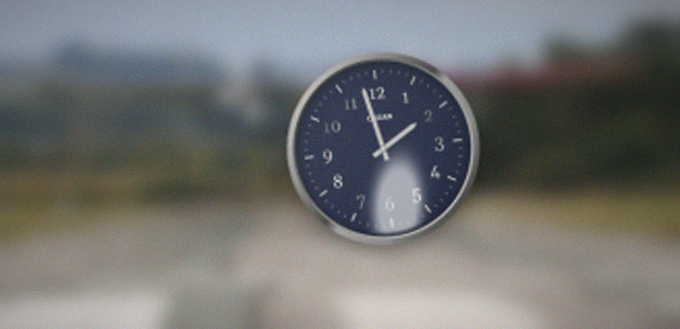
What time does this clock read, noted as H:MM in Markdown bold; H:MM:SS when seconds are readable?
**1:58**
